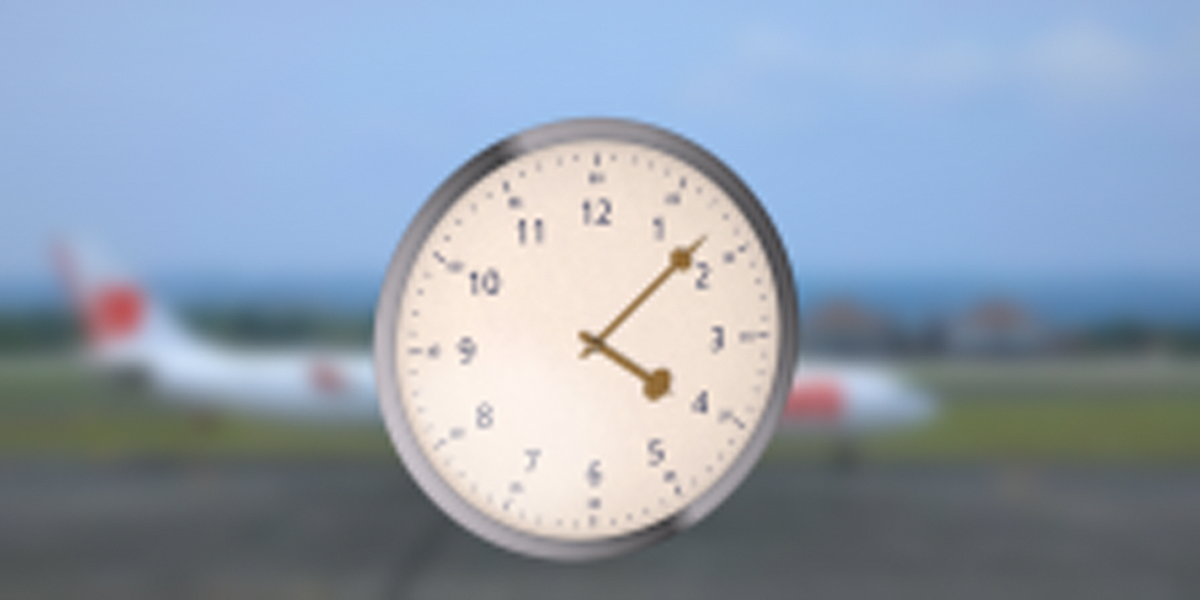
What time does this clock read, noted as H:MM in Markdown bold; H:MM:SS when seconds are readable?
**4:08**
